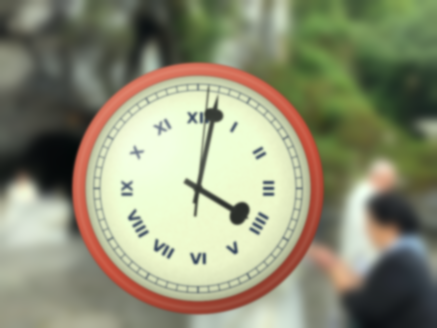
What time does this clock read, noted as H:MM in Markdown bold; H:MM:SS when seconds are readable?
**4:02:01**
